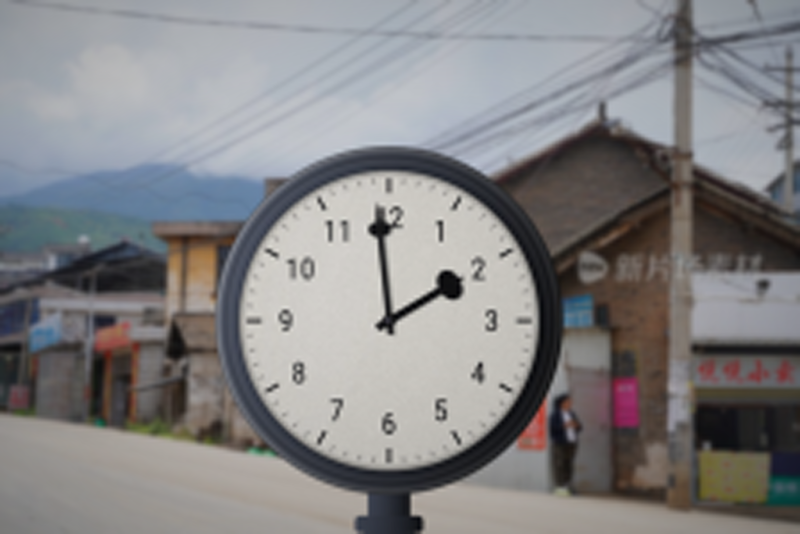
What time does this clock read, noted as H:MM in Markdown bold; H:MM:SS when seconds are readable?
**1:59**
